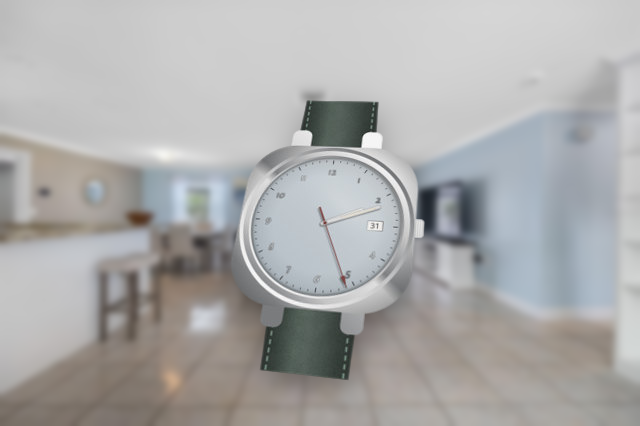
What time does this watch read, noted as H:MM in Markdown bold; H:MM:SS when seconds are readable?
**2:11:26**
